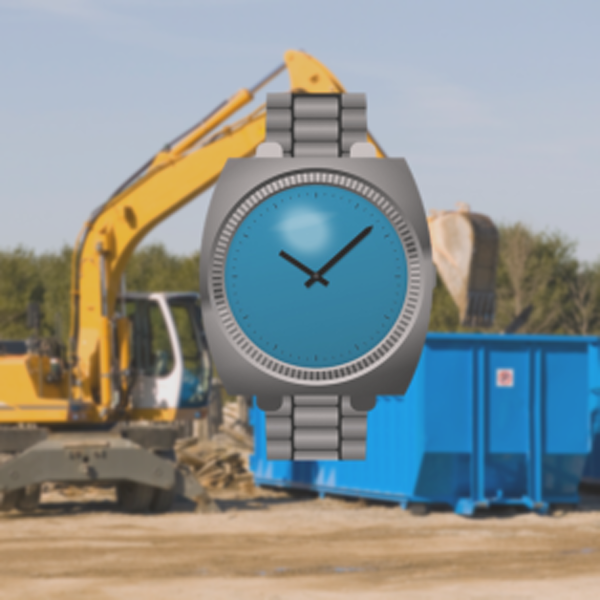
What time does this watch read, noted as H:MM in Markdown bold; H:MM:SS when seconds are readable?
**10:08**
